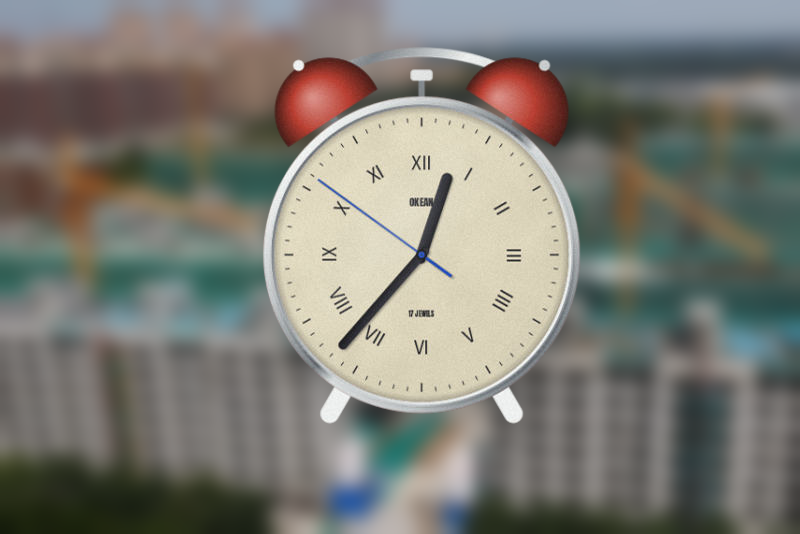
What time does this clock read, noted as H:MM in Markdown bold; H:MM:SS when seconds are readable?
**12:36:51**
